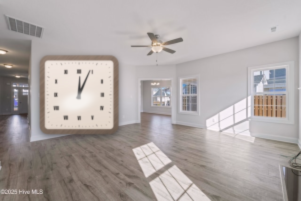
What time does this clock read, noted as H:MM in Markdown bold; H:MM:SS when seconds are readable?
**12:04**
